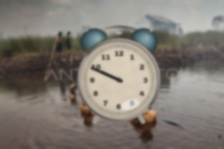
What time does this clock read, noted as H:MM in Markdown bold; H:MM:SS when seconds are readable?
**9:49**
